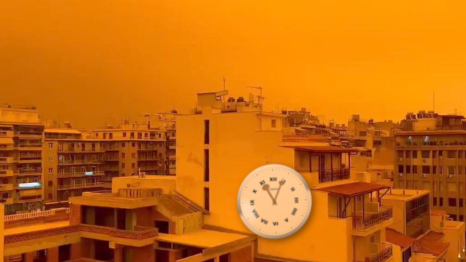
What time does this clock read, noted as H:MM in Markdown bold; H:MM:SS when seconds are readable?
**11:04**
